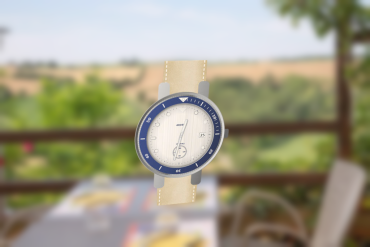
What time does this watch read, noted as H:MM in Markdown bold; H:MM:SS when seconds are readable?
**12:32**
